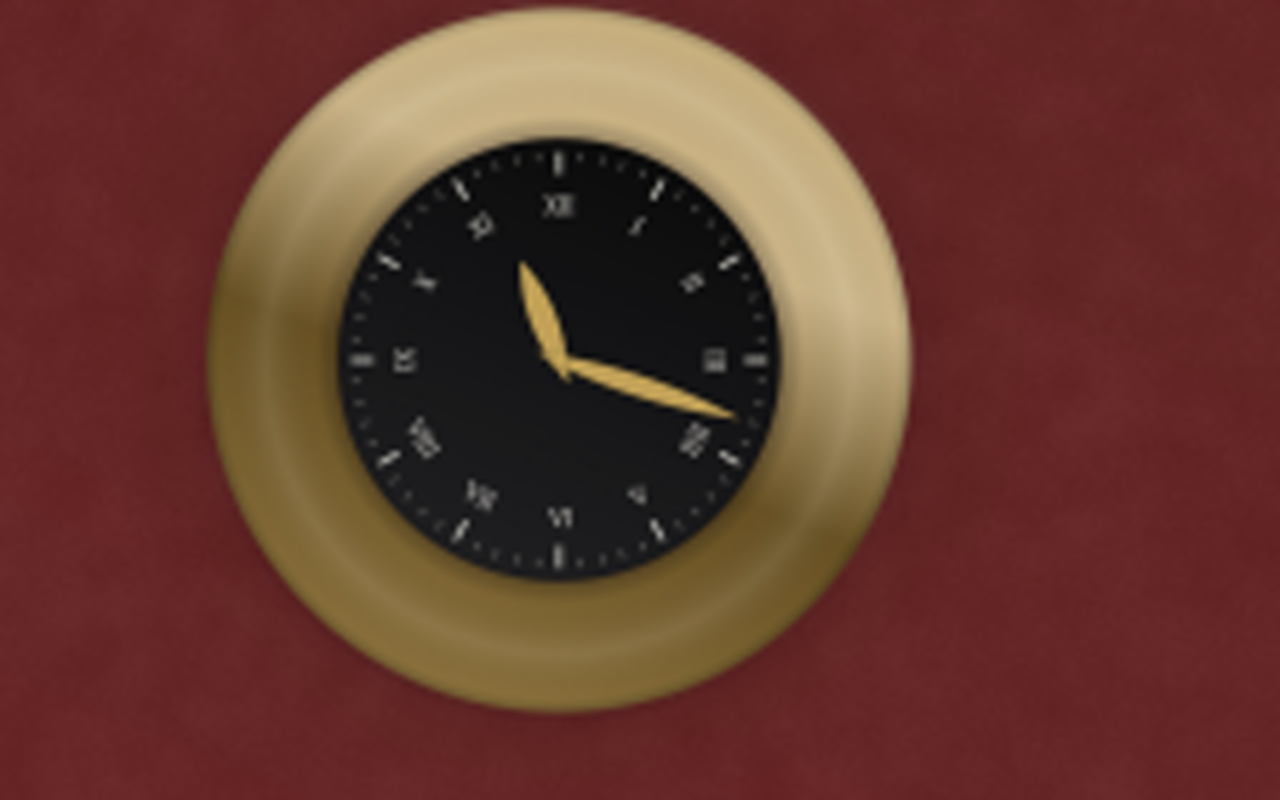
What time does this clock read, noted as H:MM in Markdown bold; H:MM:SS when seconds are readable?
**11:18**
